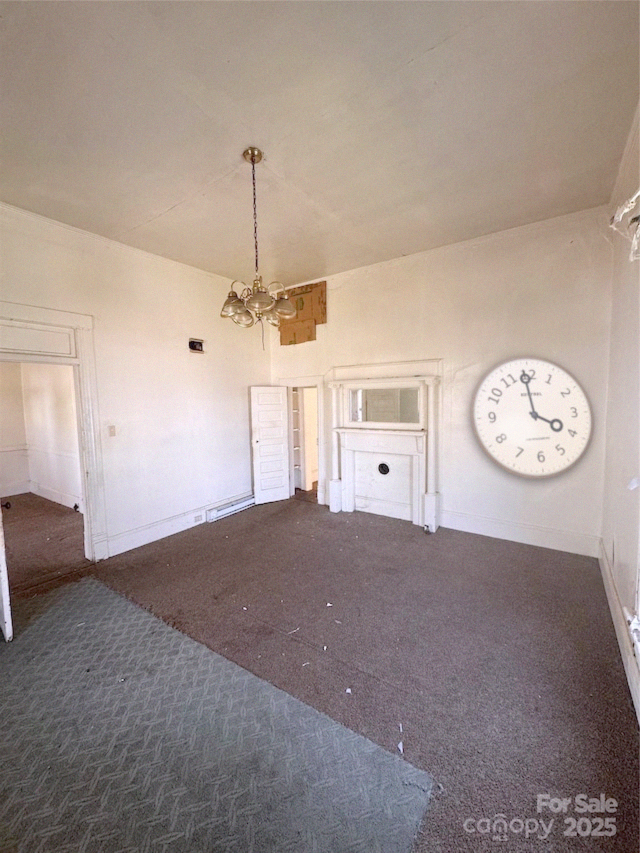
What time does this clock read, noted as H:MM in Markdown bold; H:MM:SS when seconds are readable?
**3:59**
